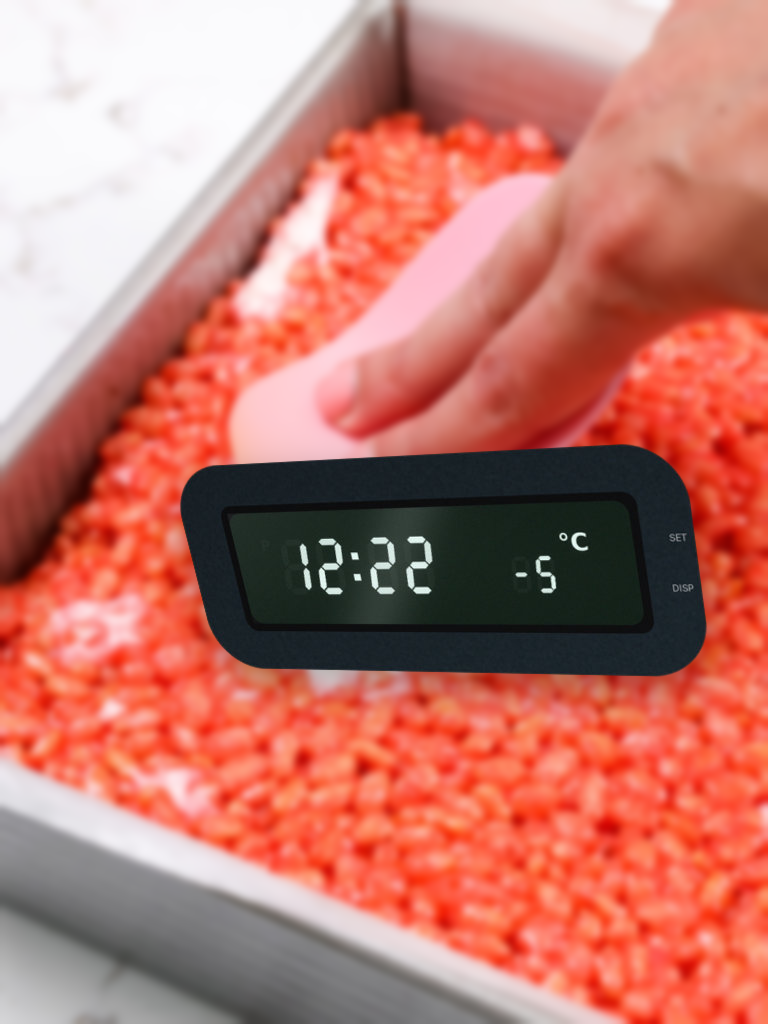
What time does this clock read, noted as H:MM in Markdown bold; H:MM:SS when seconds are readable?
**12:22**
